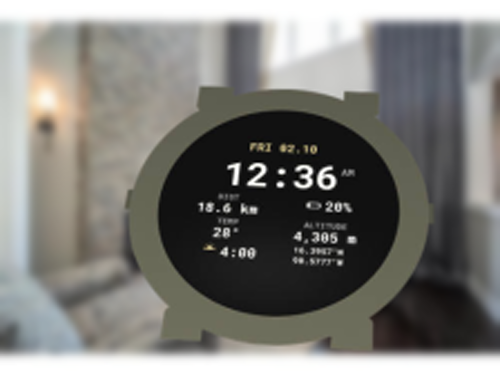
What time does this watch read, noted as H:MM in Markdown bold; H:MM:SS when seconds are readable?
**12:36**
